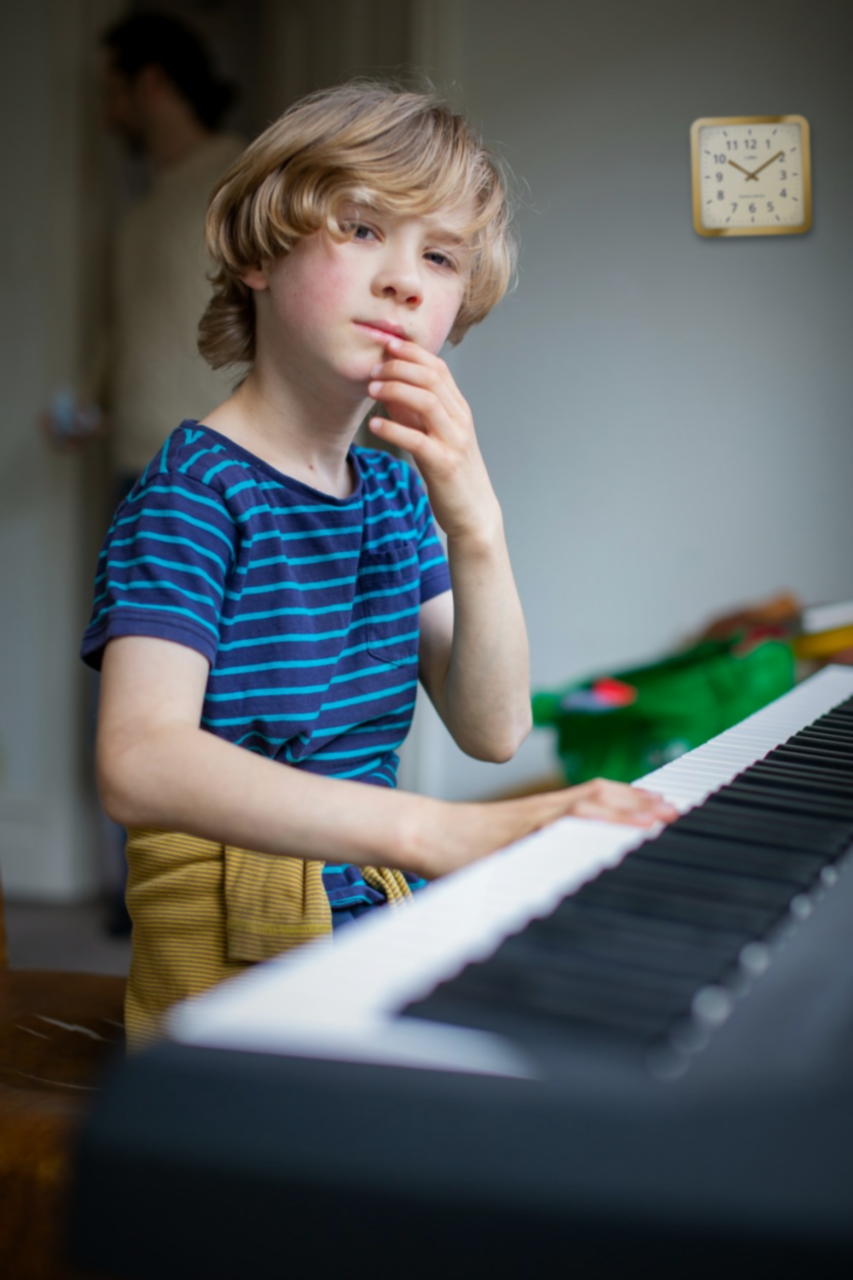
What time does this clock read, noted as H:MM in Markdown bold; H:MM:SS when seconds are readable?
**10:09**
